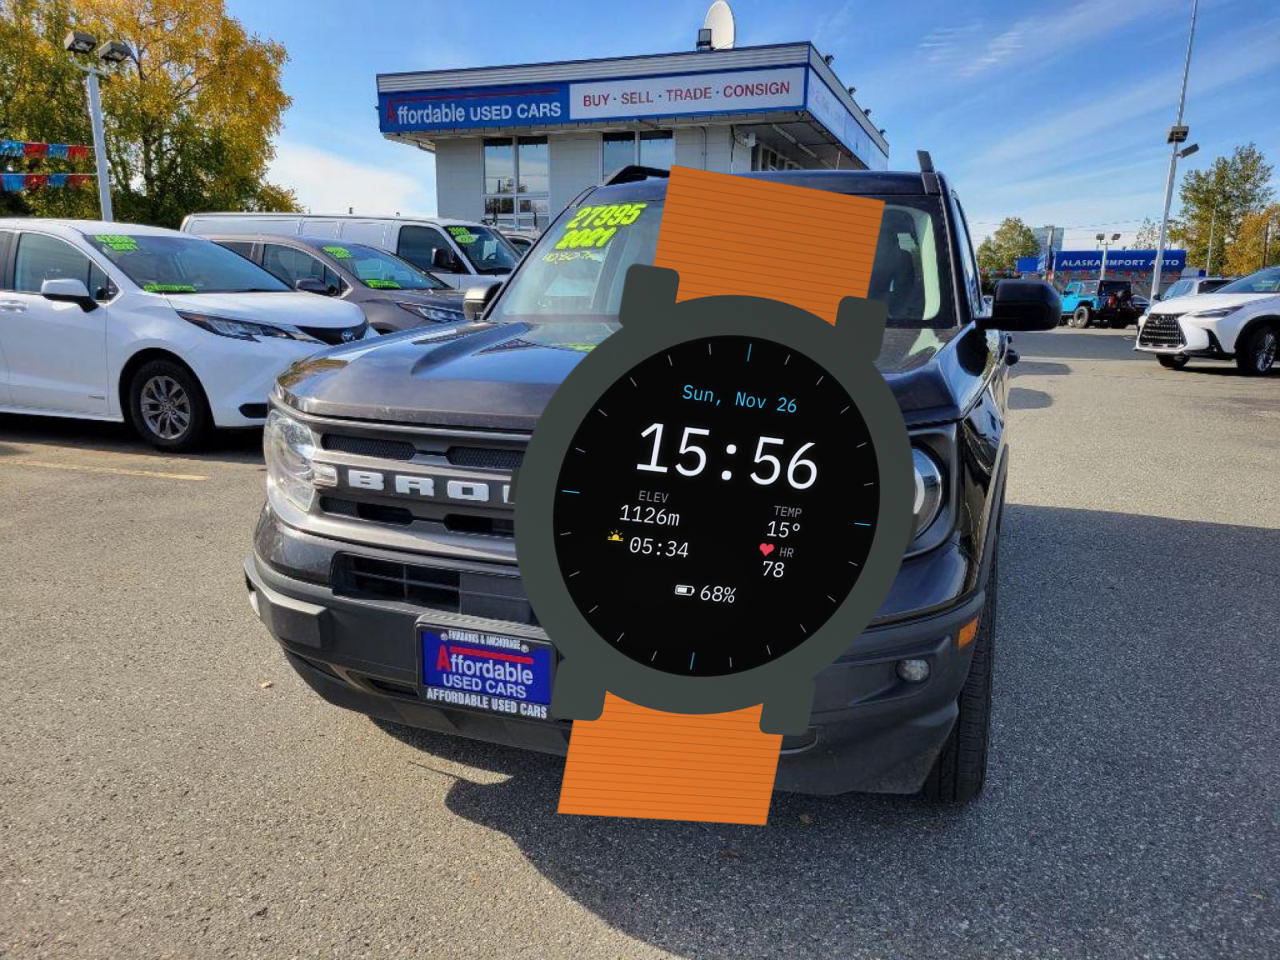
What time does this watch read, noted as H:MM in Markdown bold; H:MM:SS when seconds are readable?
**15:56**
